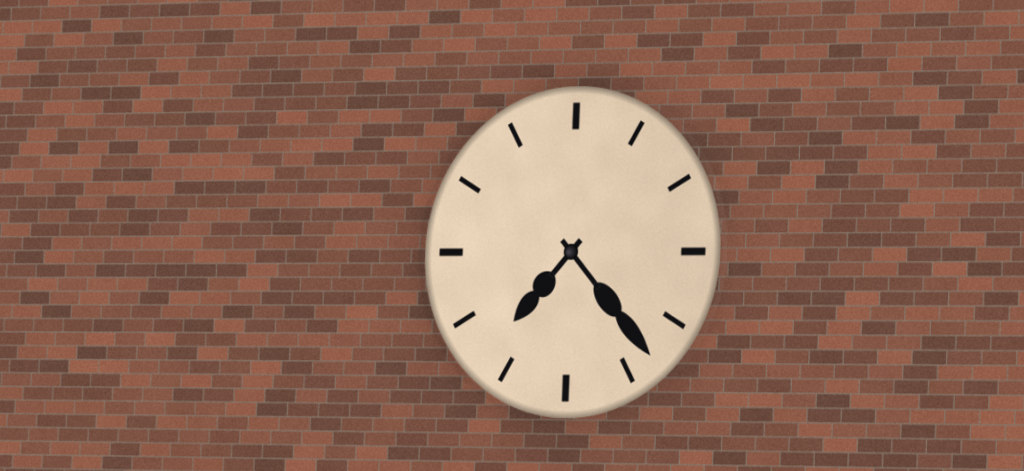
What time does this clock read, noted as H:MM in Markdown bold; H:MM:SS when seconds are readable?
**7:23**
